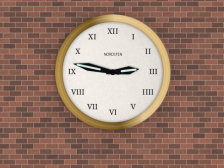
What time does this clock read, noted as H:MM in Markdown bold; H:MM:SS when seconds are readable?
**2:47**
